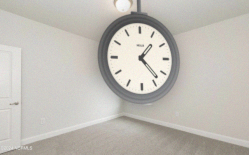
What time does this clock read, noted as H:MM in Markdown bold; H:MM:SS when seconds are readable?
**1:23**
